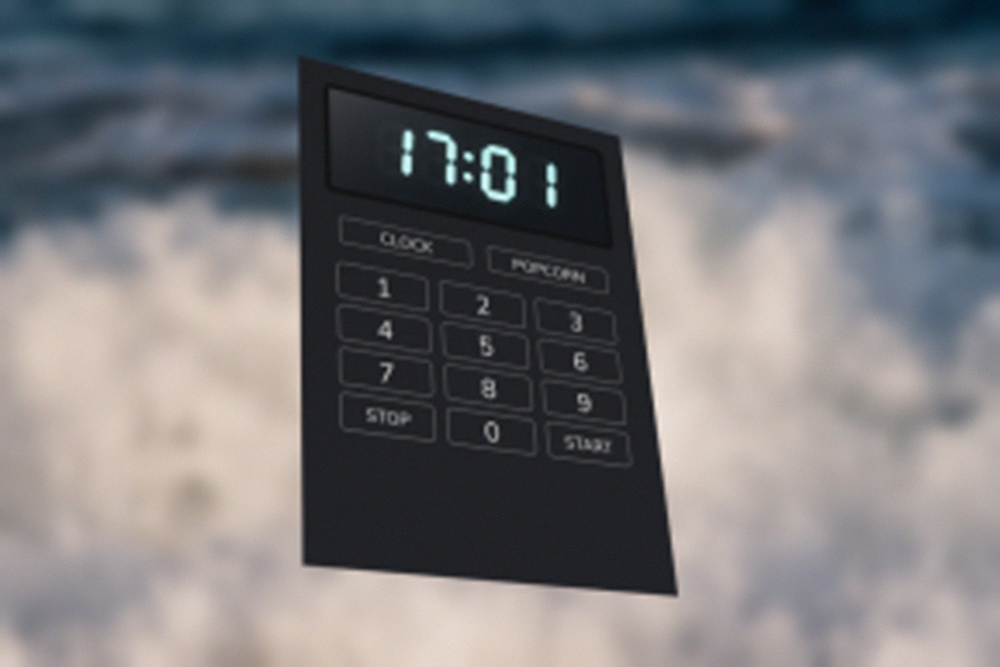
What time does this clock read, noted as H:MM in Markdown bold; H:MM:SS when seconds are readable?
**17:01**
